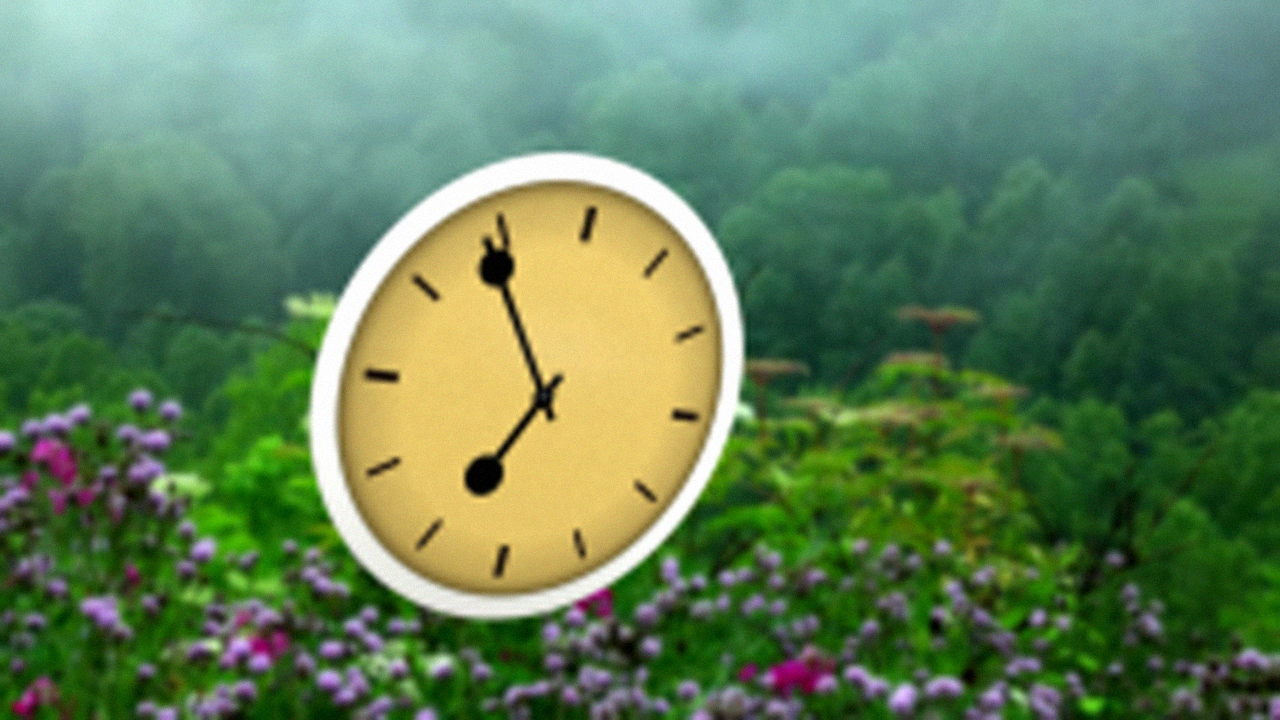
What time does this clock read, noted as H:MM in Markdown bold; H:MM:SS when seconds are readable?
**6:54**
